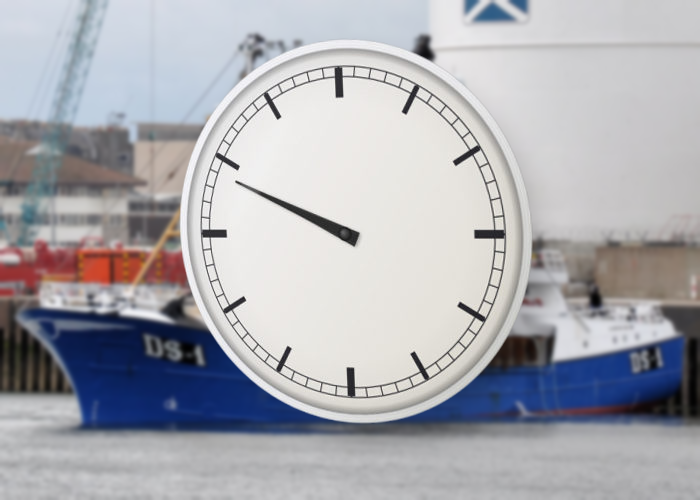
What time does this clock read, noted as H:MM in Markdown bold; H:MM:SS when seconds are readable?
**9:49**
